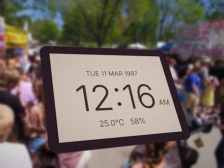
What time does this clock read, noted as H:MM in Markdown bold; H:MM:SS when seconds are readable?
**12:16**
